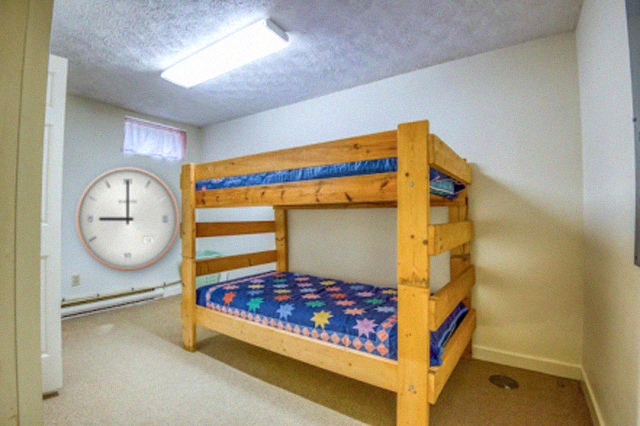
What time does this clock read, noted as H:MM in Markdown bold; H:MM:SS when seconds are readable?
**9:00**
